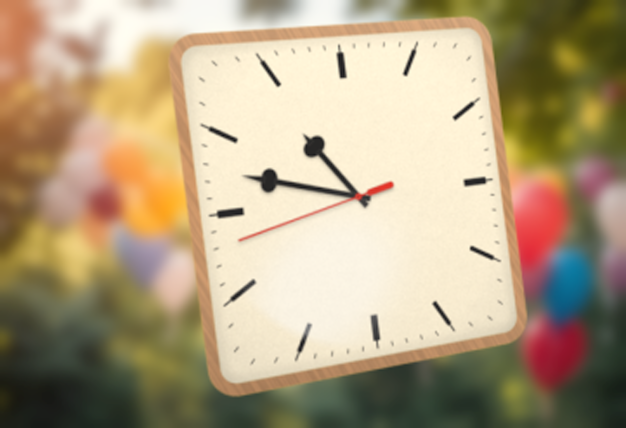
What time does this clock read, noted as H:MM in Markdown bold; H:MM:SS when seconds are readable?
**10:47:43**
